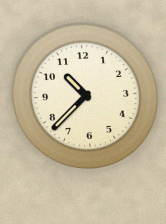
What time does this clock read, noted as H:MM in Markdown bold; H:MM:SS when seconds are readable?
**10:38**
